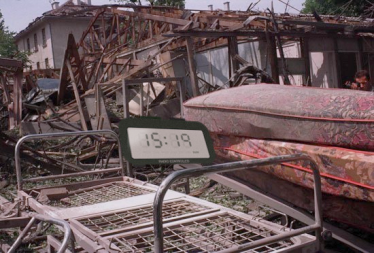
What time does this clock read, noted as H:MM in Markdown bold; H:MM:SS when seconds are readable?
**15:19**
